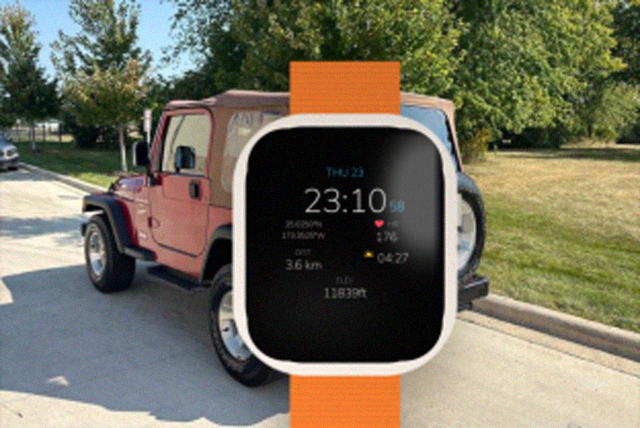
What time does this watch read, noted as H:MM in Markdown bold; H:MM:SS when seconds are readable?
**23:10**
